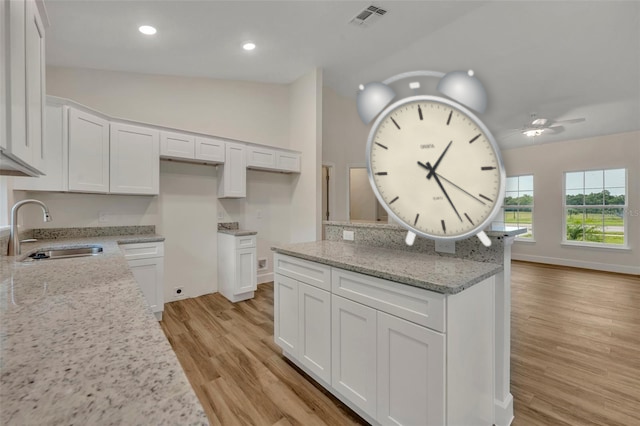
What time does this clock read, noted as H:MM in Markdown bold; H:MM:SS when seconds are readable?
**1:26:21**
